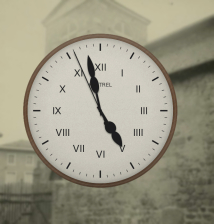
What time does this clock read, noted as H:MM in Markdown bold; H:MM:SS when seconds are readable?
**4:57:56**
